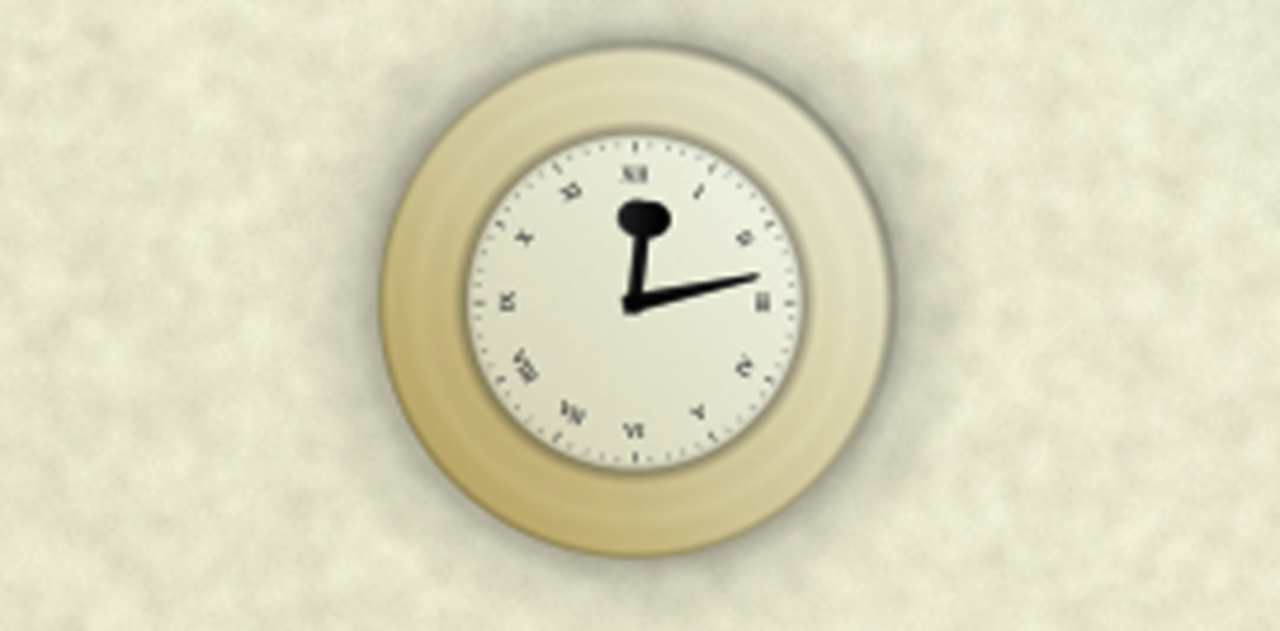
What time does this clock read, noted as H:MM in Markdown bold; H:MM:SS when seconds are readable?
**12:13**
